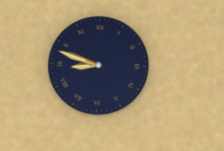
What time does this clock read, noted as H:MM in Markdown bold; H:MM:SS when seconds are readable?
**8:48**
